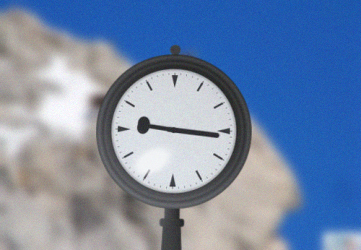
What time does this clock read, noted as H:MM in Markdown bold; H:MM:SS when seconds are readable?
**9:16**
